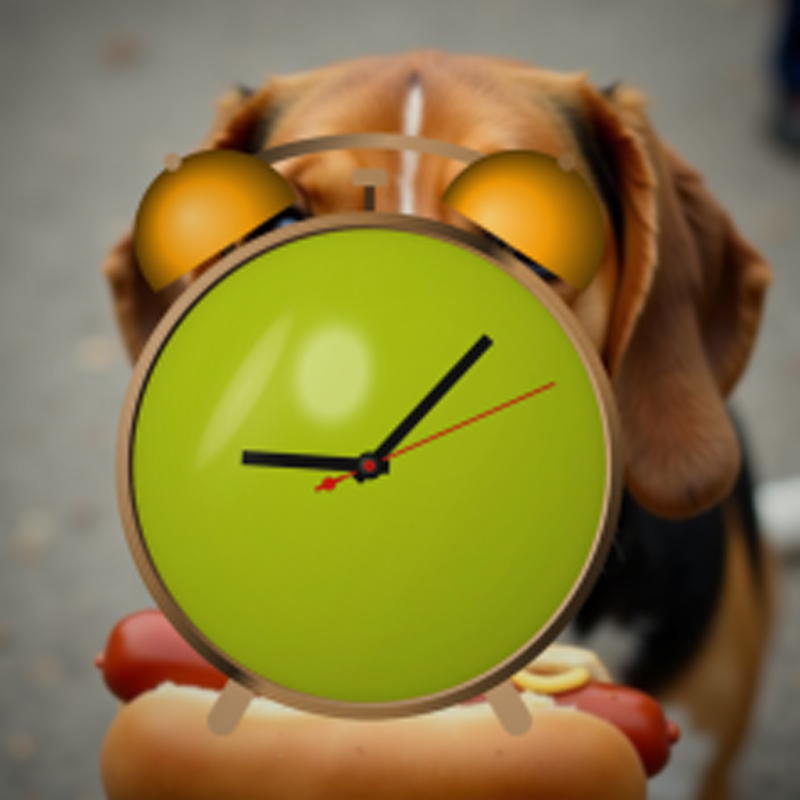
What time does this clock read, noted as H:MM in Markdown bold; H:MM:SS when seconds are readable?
**9:07:11**
